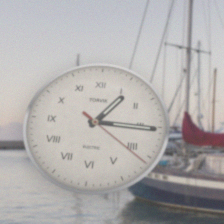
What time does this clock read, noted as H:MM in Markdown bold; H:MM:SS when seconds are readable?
**1:15:21**
